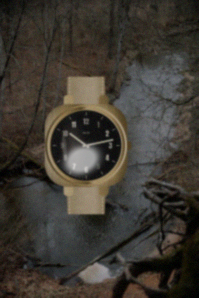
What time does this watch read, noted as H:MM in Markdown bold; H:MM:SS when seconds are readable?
**10:13**
